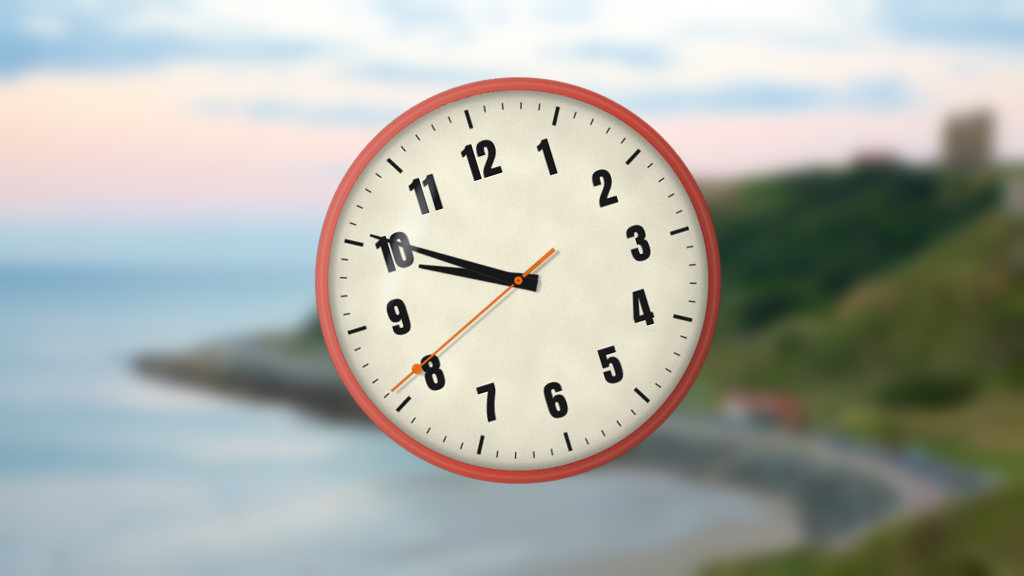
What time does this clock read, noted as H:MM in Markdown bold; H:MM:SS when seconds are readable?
**9:50:41**
